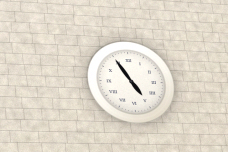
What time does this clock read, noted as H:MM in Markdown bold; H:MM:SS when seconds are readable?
**4:55**
